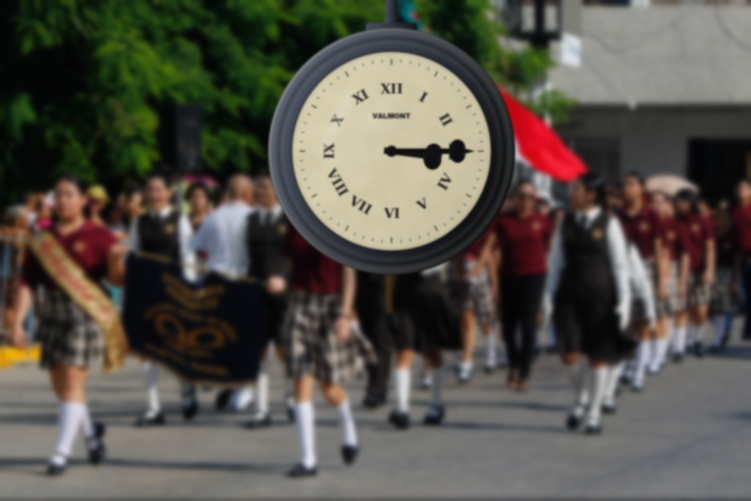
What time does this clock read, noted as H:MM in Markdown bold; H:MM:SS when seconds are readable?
**3:15**
